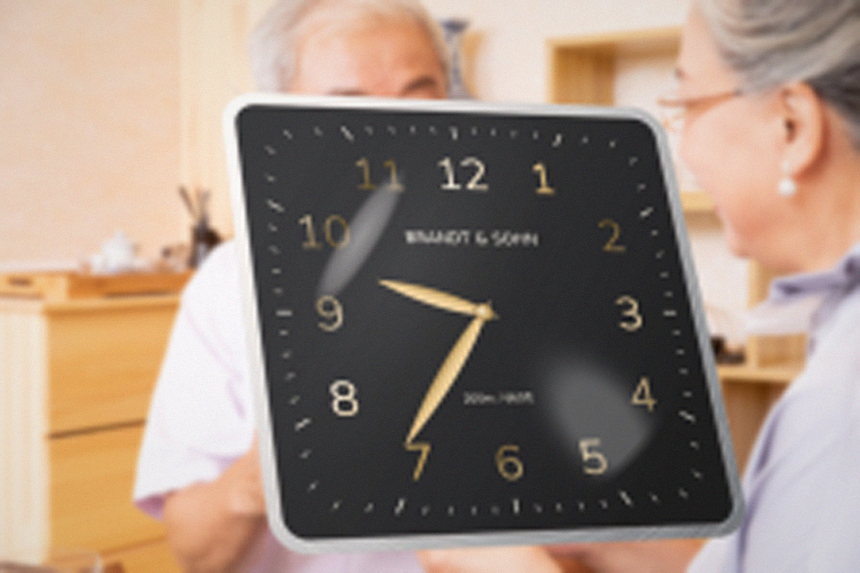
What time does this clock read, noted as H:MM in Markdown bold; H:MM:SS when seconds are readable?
**9:36**
